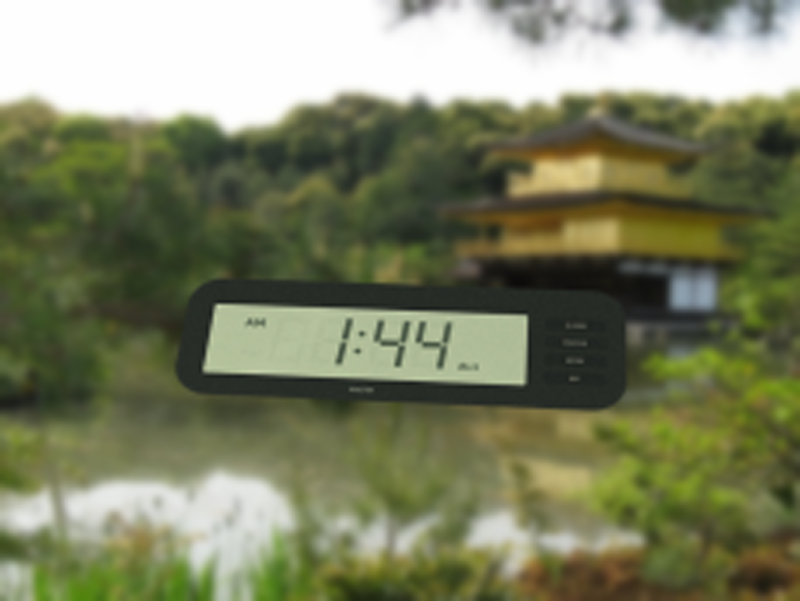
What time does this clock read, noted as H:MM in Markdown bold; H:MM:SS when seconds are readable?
**1:44**
